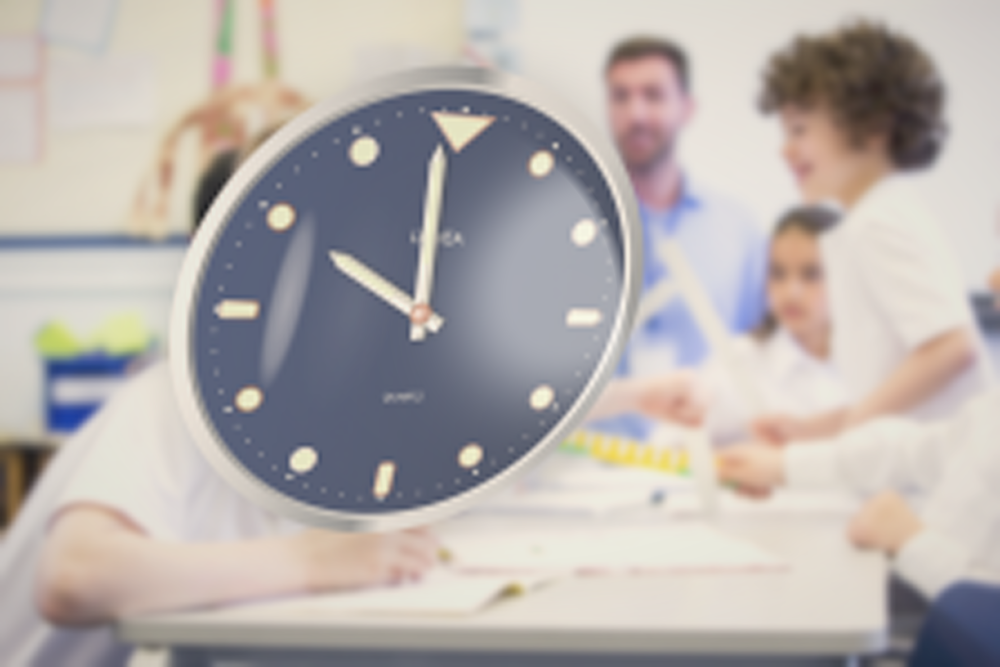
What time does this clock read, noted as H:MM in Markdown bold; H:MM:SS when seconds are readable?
**9:59**
